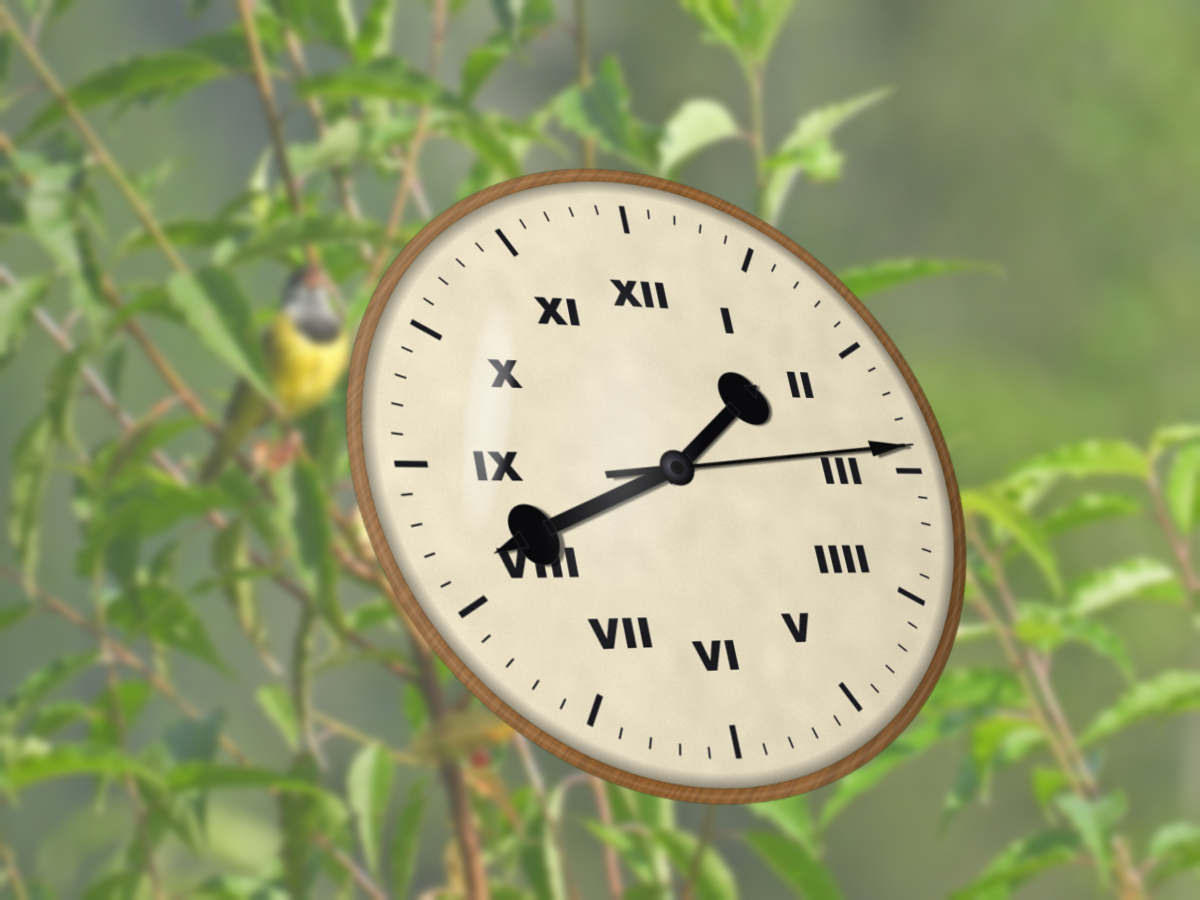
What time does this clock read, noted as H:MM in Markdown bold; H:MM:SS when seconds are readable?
**1:41:14**
